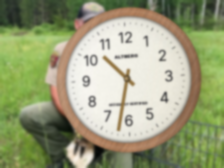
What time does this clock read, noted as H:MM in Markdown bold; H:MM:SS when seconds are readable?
**10:32**
